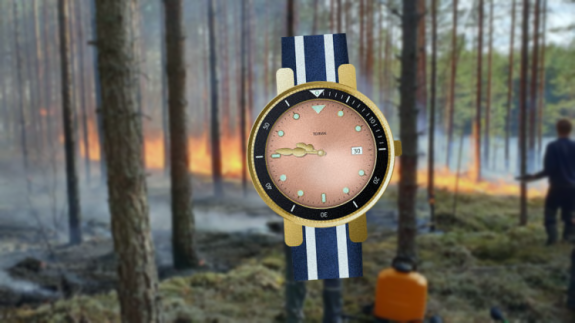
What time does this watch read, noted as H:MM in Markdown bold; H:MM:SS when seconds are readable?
**9:46**
